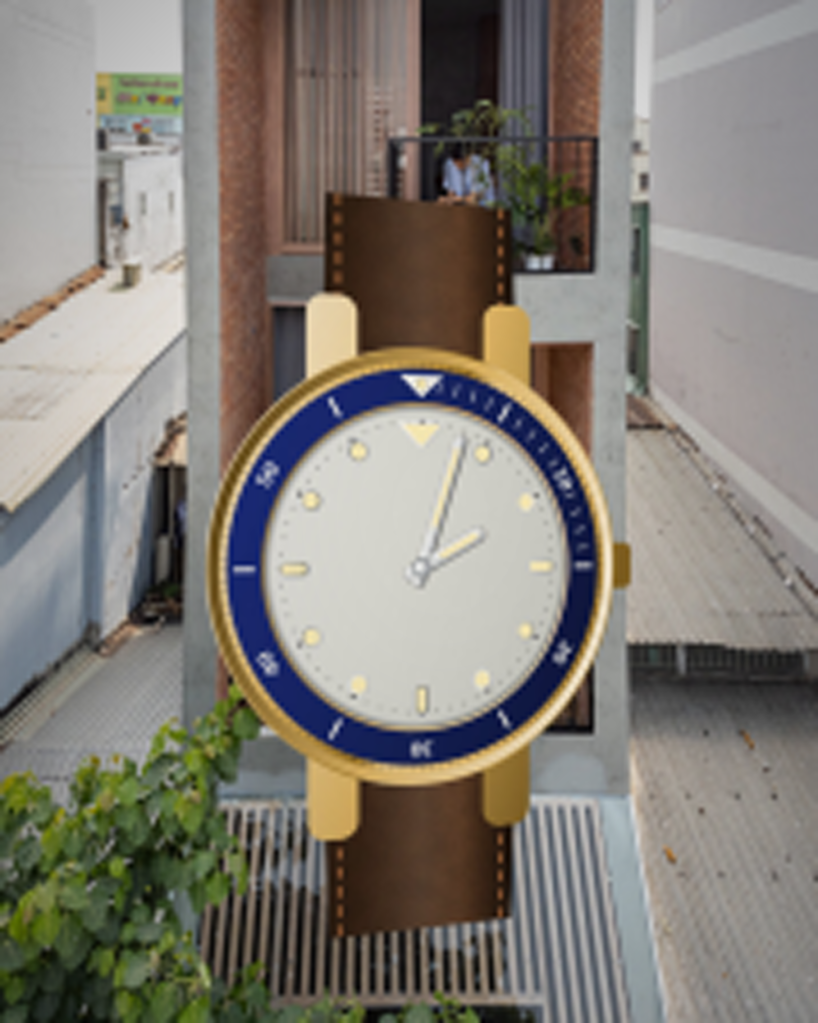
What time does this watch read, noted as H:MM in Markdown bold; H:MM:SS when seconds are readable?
**2:03**
